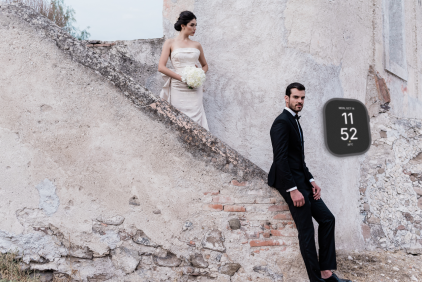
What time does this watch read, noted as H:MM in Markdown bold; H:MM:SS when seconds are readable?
**11:52**
